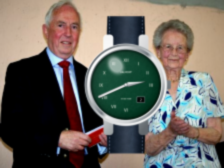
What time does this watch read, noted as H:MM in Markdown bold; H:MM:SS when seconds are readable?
**2:41**
